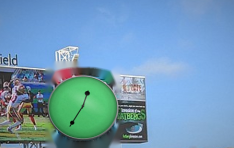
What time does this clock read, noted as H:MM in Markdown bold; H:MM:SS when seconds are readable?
**12:35**
